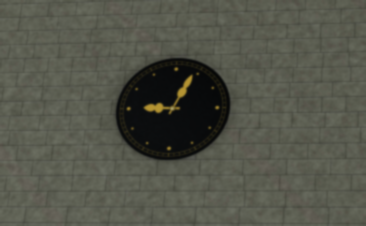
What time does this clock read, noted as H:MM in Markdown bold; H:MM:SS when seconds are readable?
**9:04**
